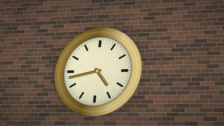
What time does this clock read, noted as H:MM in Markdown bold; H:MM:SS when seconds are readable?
**4:43**
